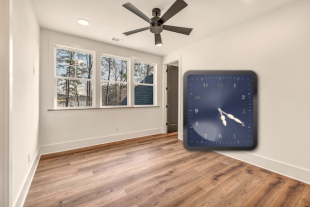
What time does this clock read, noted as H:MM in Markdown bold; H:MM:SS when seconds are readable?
**5:20**
